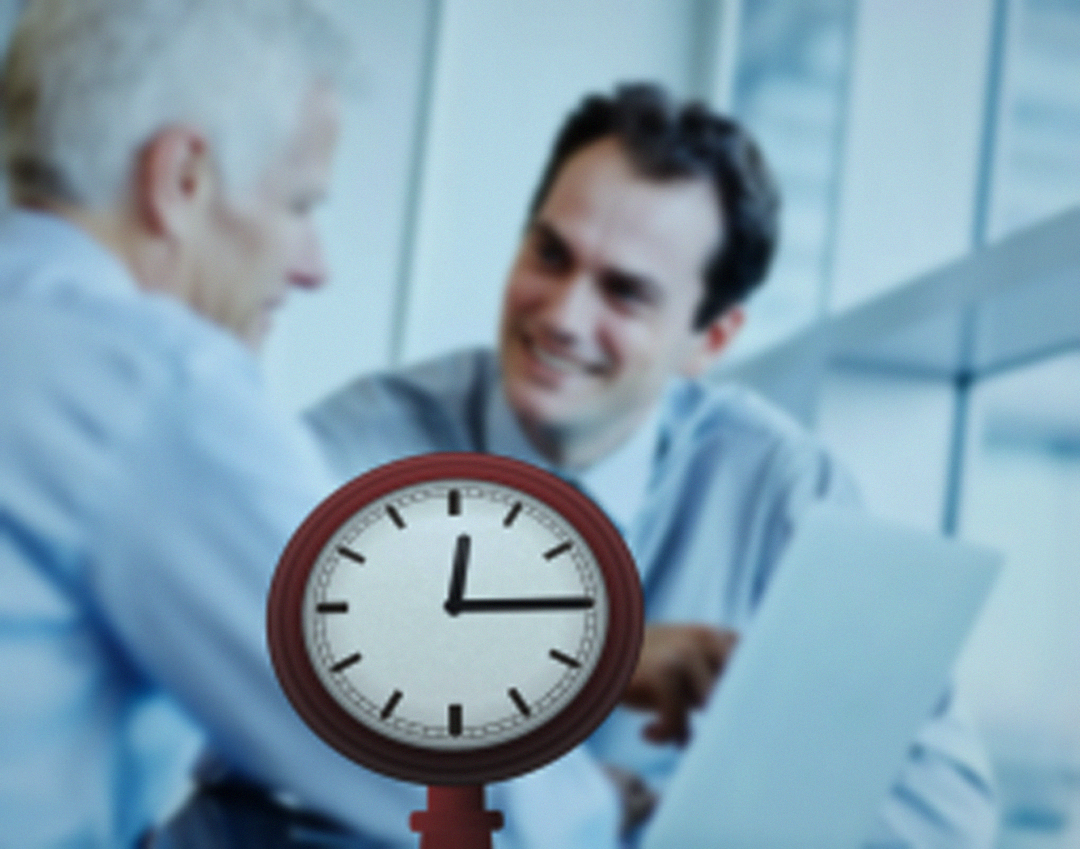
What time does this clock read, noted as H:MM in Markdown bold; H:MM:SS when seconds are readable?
**12:15**
